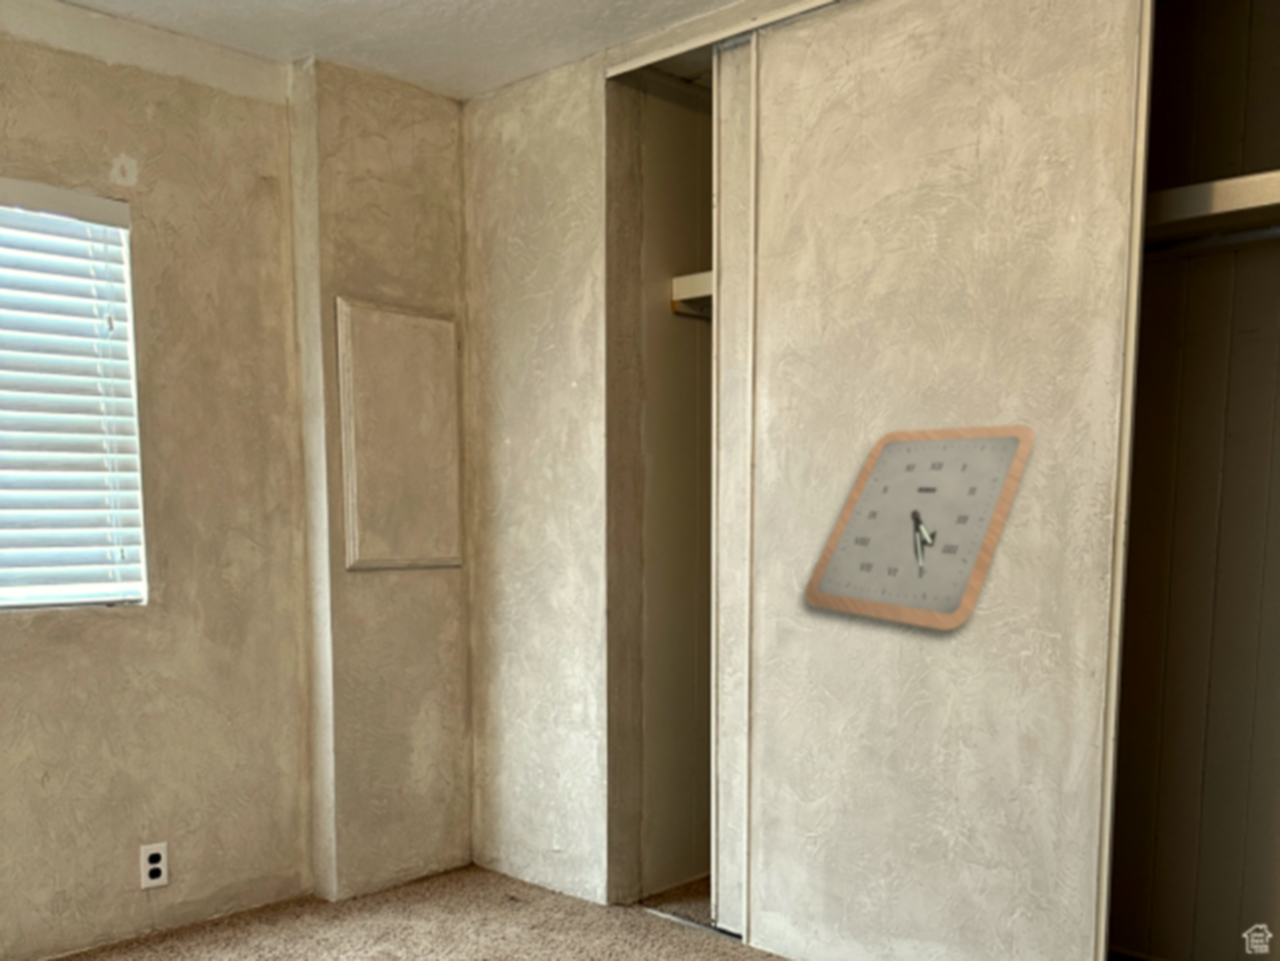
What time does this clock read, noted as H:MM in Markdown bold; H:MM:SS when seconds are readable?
**4:25**
